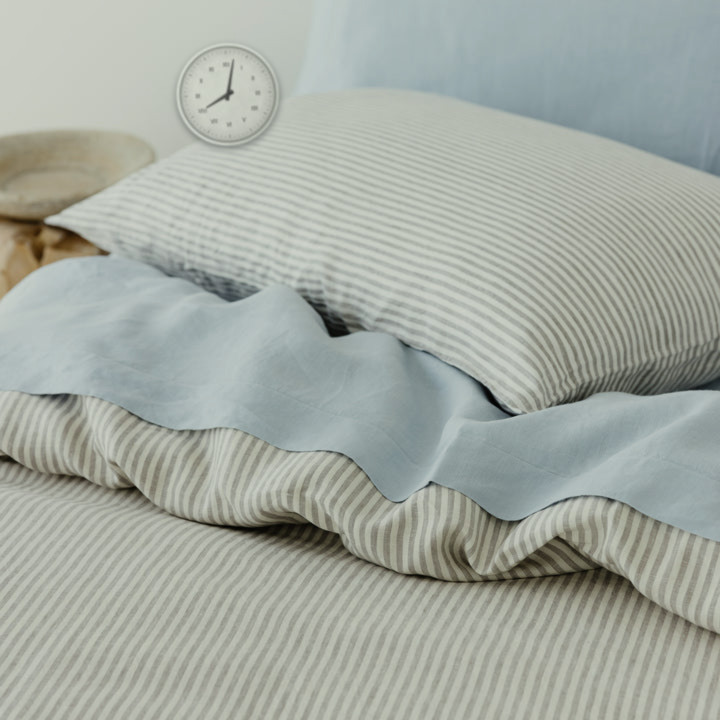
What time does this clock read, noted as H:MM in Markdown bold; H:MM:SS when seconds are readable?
**8:02**
